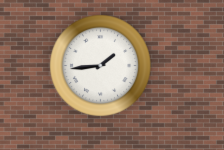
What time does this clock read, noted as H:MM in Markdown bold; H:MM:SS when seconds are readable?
**1:44**
